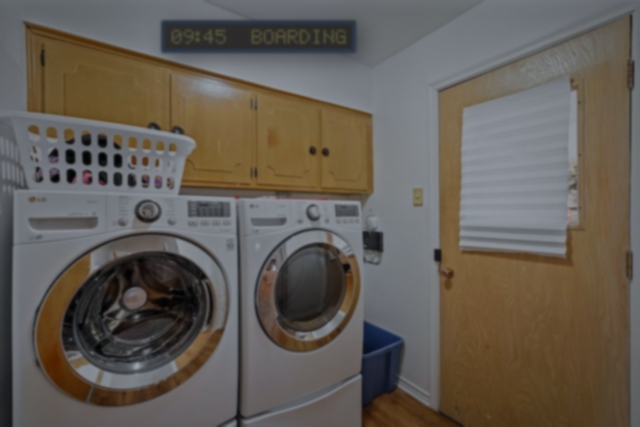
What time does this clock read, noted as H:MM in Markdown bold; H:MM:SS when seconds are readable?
**9:45**
